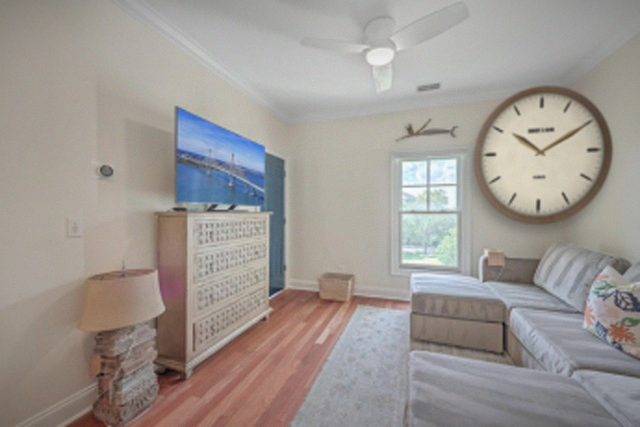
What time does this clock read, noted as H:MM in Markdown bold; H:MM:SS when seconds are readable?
**10:10**
